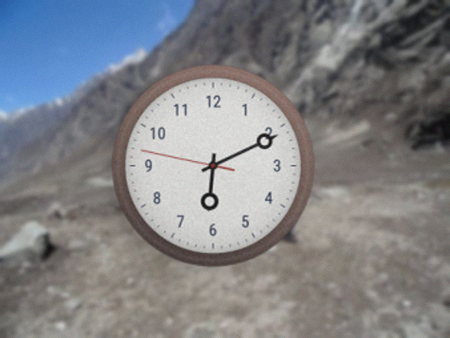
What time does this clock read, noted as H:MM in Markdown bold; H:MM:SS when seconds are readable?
**6:10:47**
